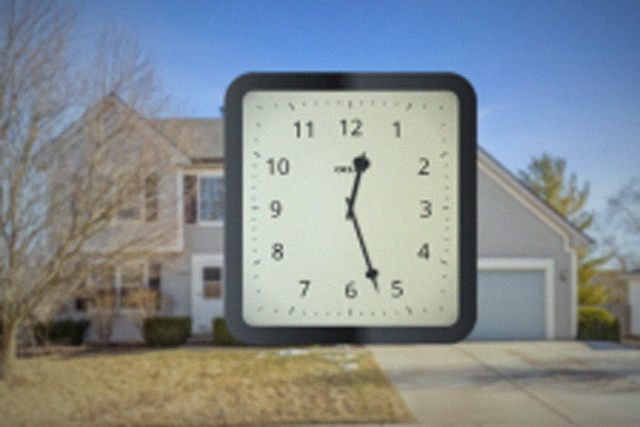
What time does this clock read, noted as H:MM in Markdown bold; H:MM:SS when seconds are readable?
**12:27**
